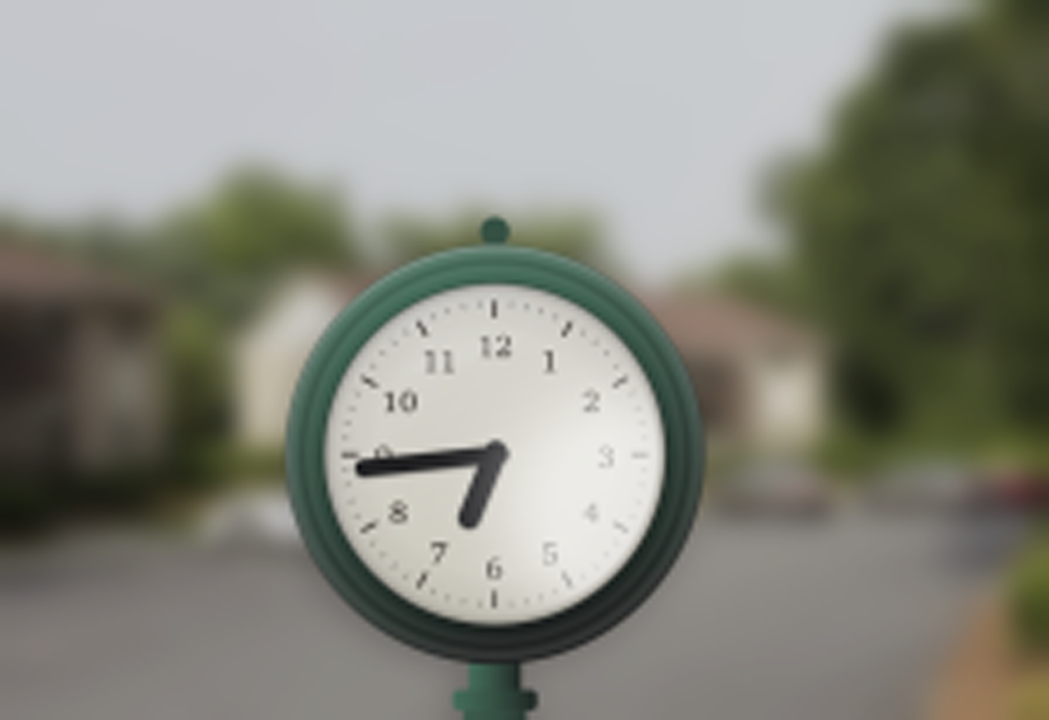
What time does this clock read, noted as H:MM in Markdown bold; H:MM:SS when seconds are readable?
**6:44**
